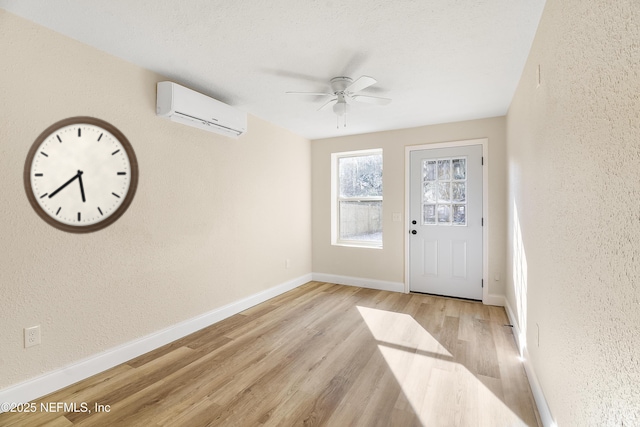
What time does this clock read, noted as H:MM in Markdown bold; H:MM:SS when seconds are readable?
**5:39**
